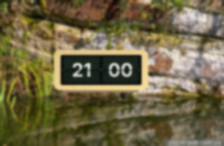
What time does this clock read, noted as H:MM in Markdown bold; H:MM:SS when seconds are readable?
**21:00**
